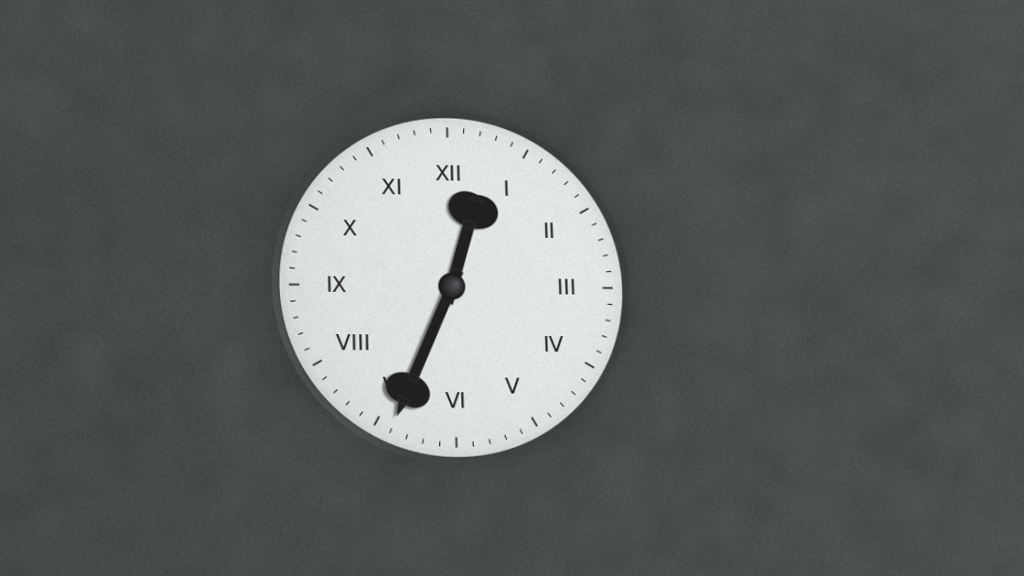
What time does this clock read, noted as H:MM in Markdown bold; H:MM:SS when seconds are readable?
**12:34**
